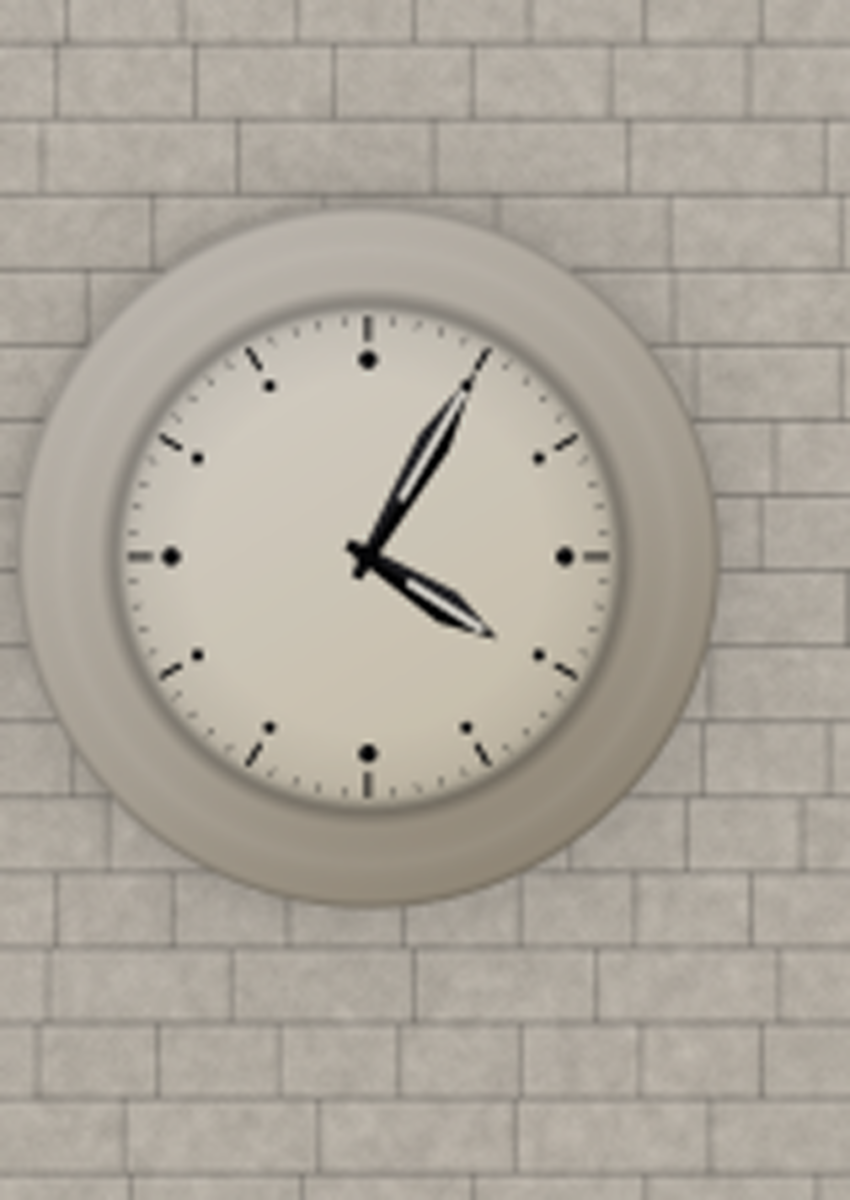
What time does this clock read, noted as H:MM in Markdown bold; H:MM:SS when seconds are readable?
**4:05**
